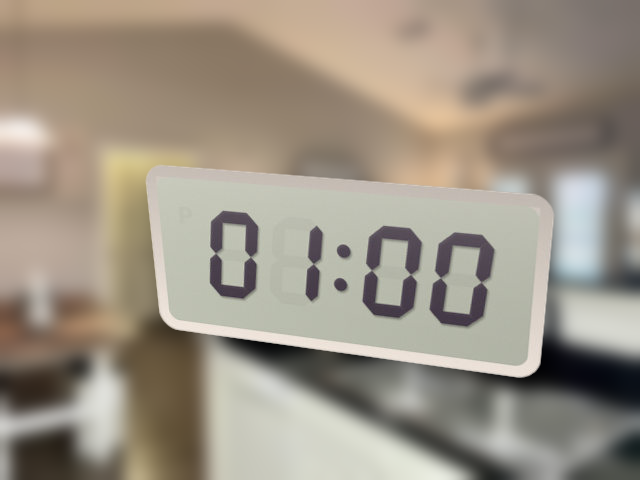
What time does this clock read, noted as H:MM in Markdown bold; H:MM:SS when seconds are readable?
**1:00**
